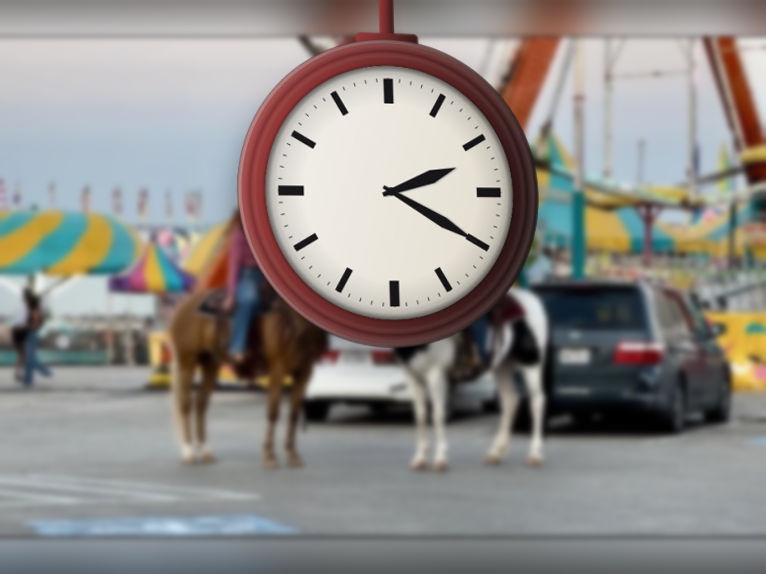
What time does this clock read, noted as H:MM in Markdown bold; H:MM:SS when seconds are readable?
**2:20**
